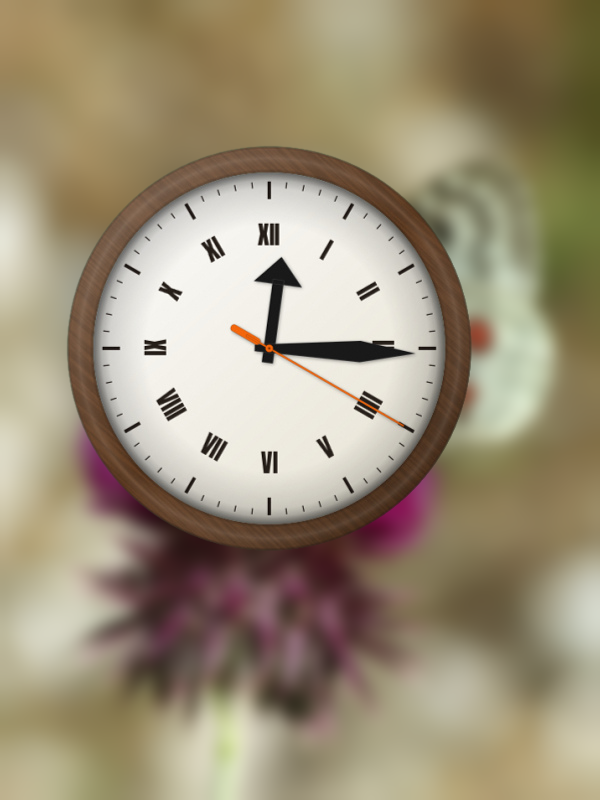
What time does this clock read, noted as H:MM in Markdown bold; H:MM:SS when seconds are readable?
**12:15:20**
